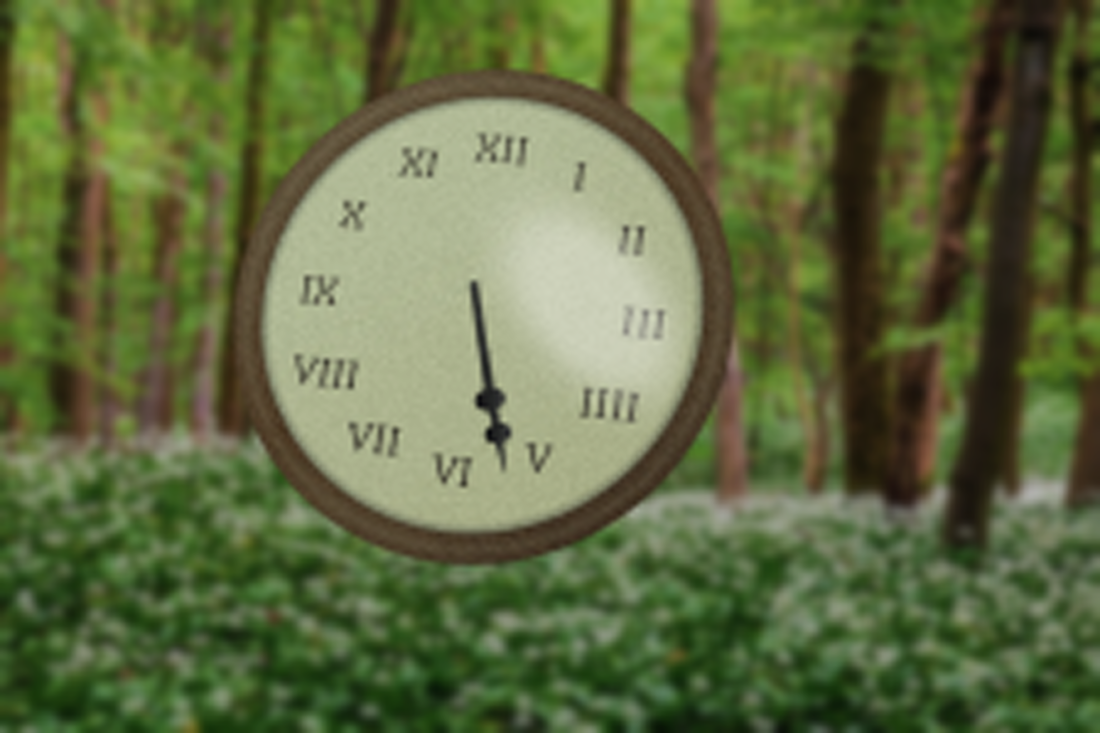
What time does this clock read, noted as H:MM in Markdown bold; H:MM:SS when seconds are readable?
**5:27**
